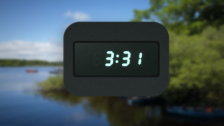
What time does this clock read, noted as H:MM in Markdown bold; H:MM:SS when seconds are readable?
**3:31**
